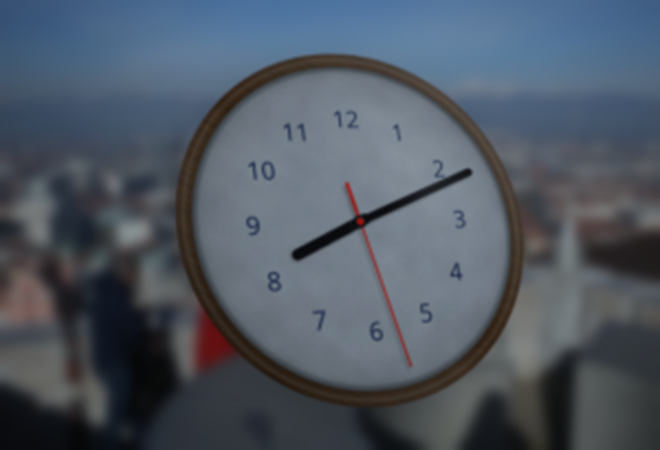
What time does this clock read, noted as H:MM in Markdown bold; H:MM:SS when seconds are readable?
**8:11:28**
